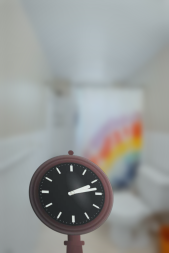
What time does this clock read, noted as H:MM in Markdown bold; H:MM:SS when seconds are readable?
**2:13**
